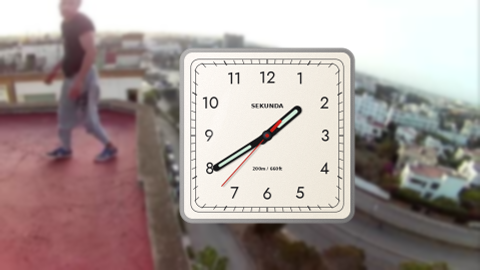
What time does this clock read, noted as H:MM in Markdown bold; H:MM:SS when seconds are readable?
**1:39:37**
